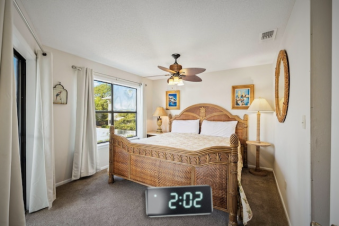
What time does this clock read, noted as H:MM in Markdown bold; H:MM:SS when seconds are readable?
**2:02**
